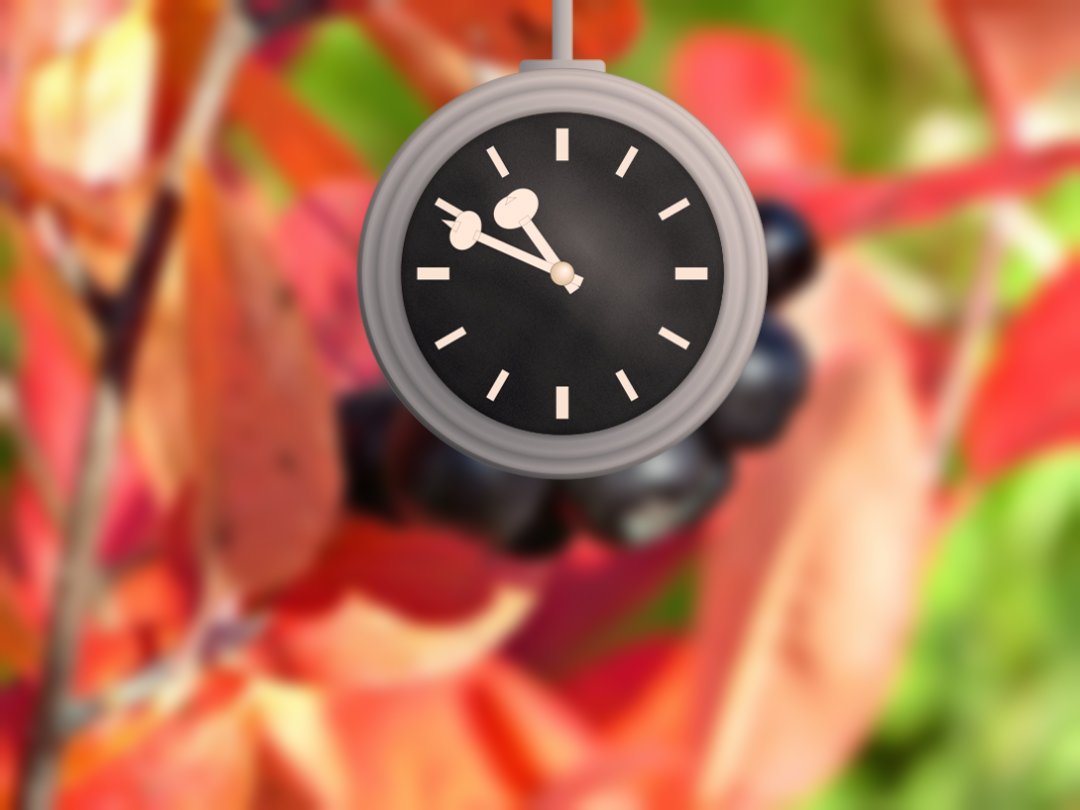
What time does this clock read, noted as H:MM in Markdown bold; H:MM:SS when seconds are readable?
**10:49**
